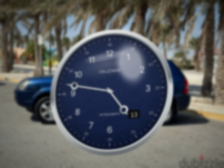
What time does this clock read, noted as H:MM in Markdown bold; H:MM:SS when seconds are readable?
**4:47**
